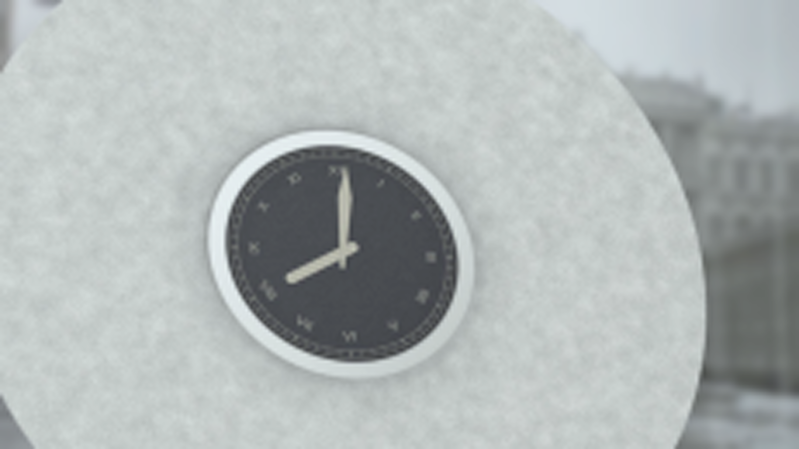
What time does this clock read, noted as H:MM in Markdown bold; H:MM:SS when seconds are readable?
**8:01**
